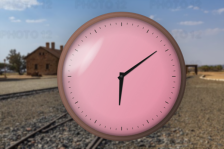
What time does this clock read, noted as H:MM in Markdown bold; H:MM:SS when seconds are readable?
**6:09**
